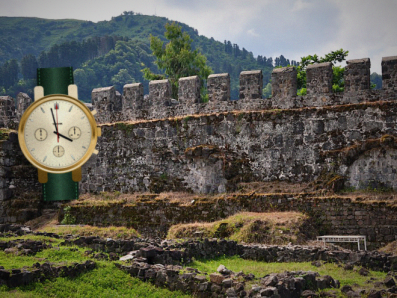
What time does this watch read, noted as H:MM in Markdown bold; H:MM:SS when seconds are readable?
**3:58**
